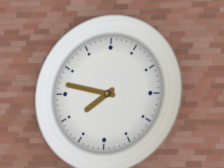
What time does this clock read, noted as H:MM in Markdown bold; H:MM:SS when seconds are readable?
**7:47**
